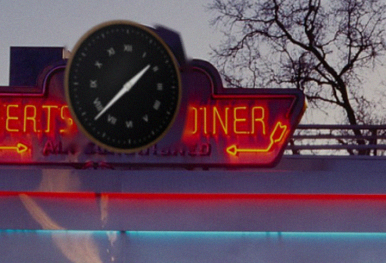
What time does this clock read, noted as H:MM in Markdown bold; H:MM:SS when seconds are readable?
**1:38**
